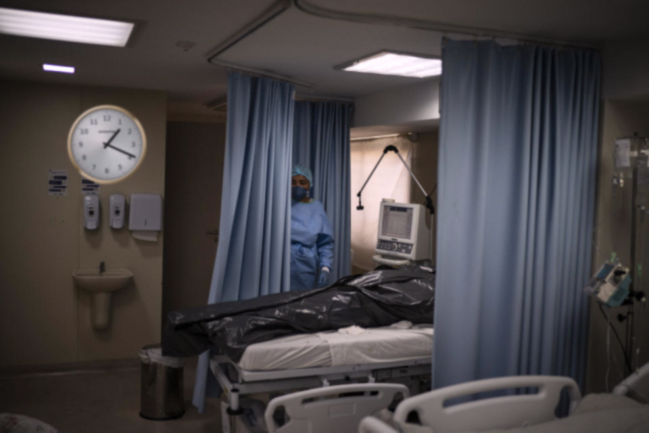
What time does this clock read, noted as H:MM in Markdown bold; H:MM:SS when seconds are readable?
**1:19**
